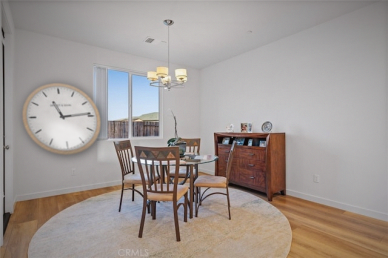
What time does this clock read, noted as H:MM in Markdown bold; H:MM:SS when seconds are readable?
**11:14**
